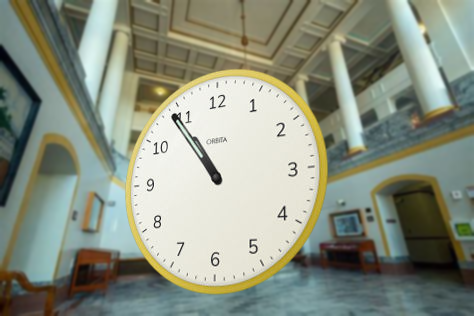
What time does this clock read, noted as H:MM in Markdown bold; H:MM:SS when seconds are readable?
**10:54**
